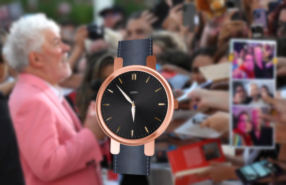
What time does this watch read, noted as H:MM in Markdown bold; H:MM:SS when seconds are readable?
**5:53**
